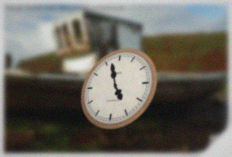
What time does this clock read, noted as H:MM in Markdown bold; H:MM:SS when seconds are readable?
**4:57**
